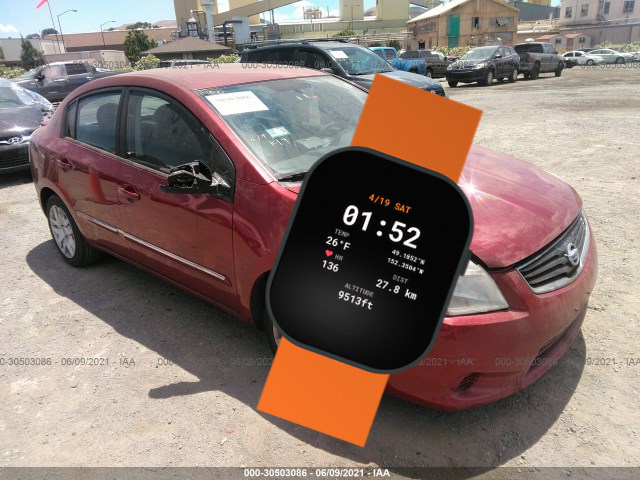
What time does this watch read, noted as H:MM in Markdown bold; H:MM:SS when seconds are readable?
**1:52**
